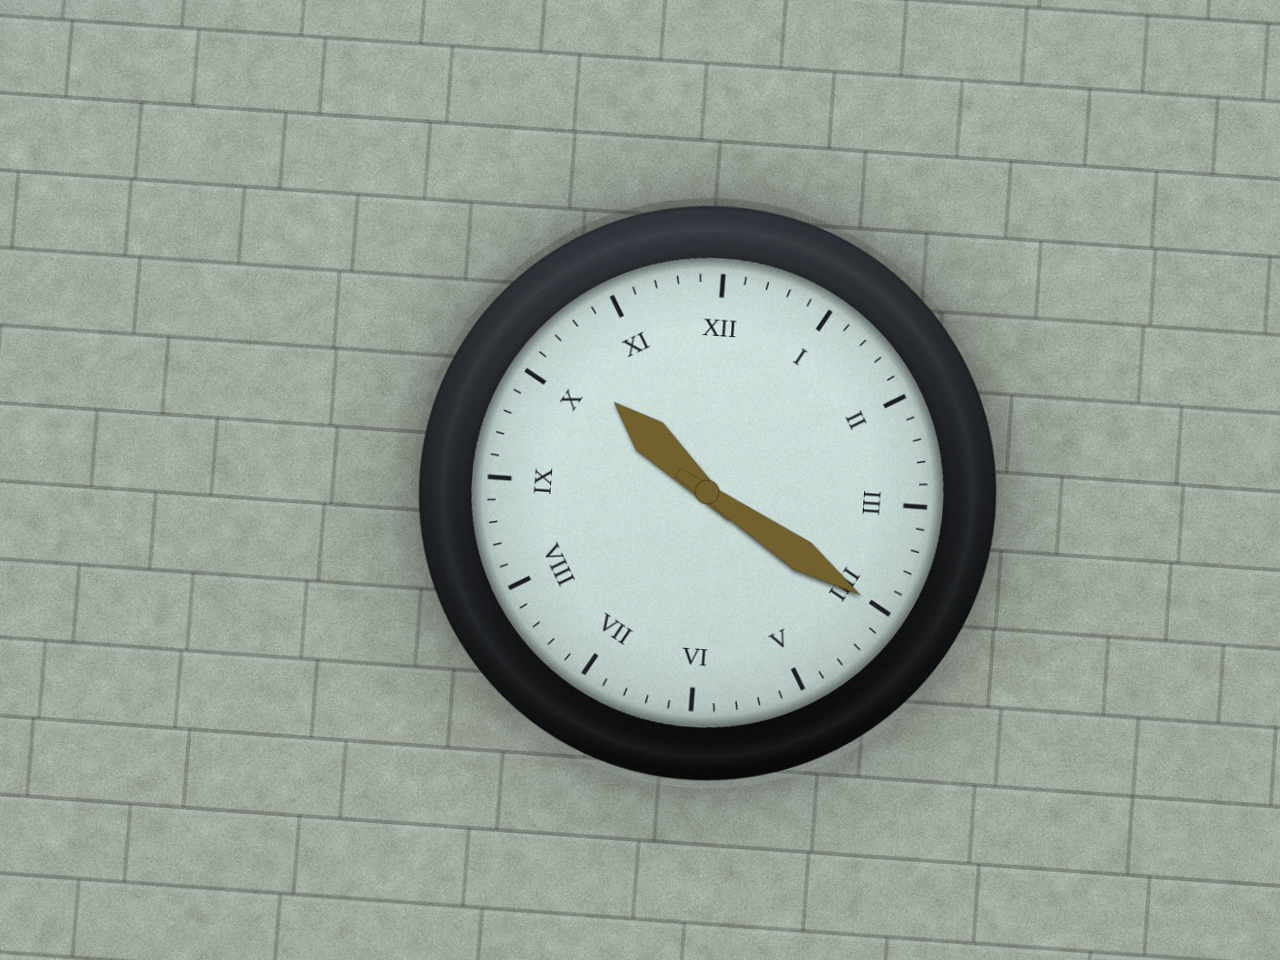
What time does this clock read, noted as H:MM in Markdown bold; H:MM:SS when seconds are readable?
**10:20**
